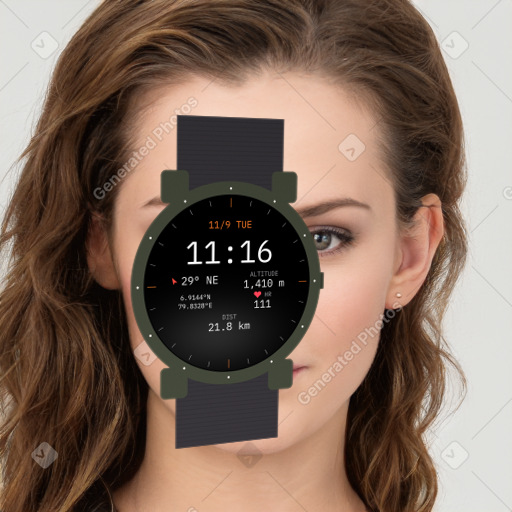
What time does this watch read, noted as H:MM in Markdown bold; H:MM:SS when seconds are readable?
**11:16**
